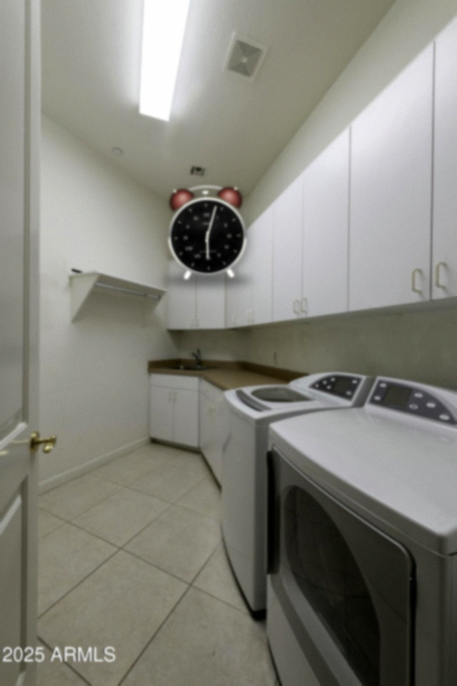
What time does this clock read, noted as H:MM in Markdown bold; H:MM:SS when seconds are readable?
**6:03**
